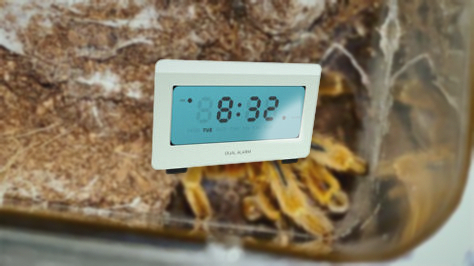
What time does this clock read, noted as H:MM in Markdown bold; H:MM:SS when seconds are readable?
**8:32**
